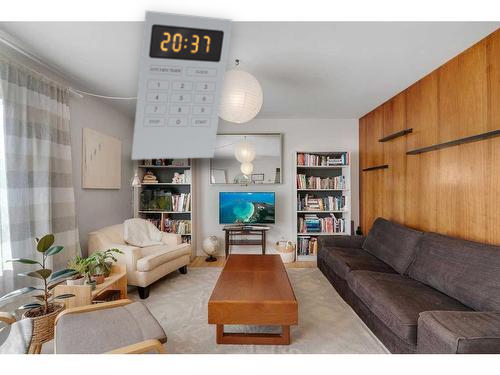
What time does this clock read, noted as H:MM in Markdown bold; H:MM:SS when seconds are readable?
**20:37**
